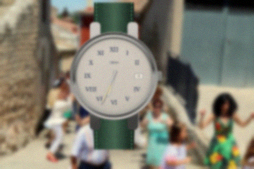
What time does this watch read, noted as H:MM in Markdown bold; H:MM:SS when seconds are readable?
**6:34**
